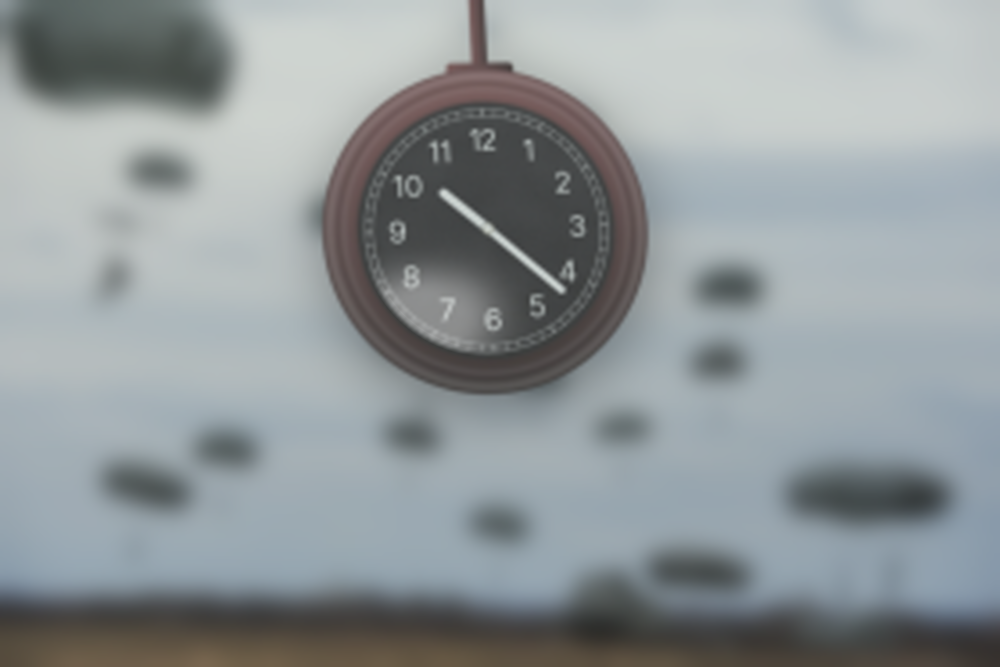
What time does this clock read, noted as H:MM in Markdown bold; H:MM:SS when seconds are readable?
**10:22**
